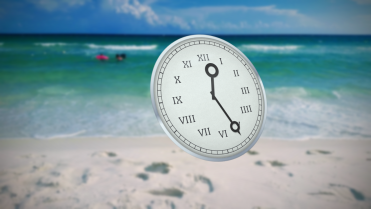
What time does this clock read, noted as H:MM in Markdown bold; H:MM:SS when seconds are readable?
**12:26**
